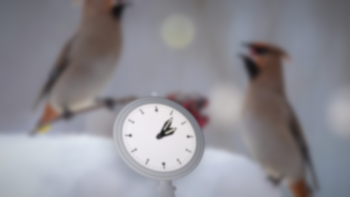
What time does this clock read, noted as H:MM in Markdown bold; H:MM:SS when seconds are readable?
**2:06**
